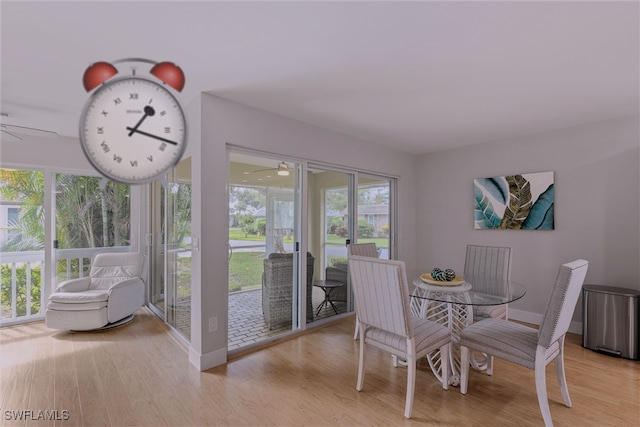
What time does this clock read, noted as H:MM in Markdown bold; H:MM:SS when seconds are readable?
**1:18**
